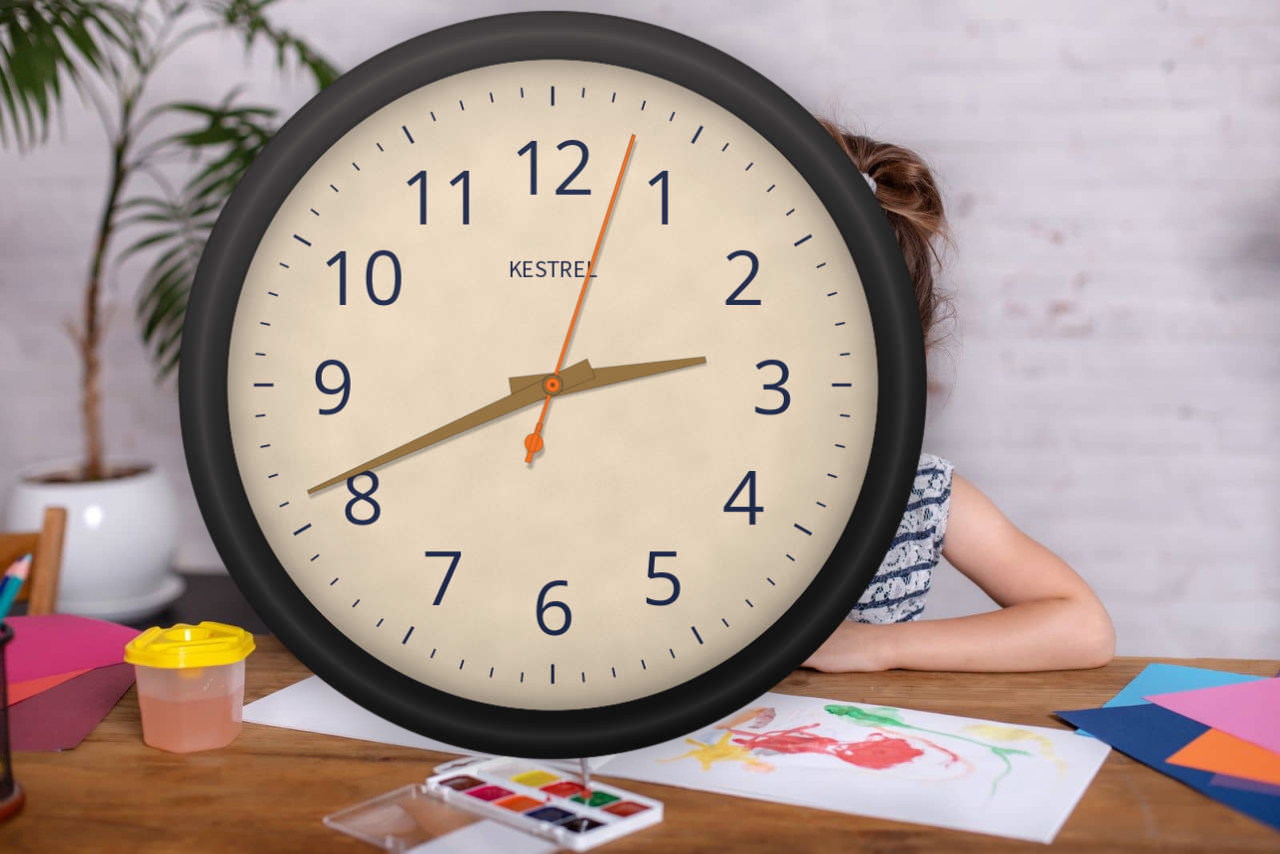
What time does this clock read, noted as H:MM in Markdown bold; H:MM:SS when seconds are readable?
**2:41:03**
